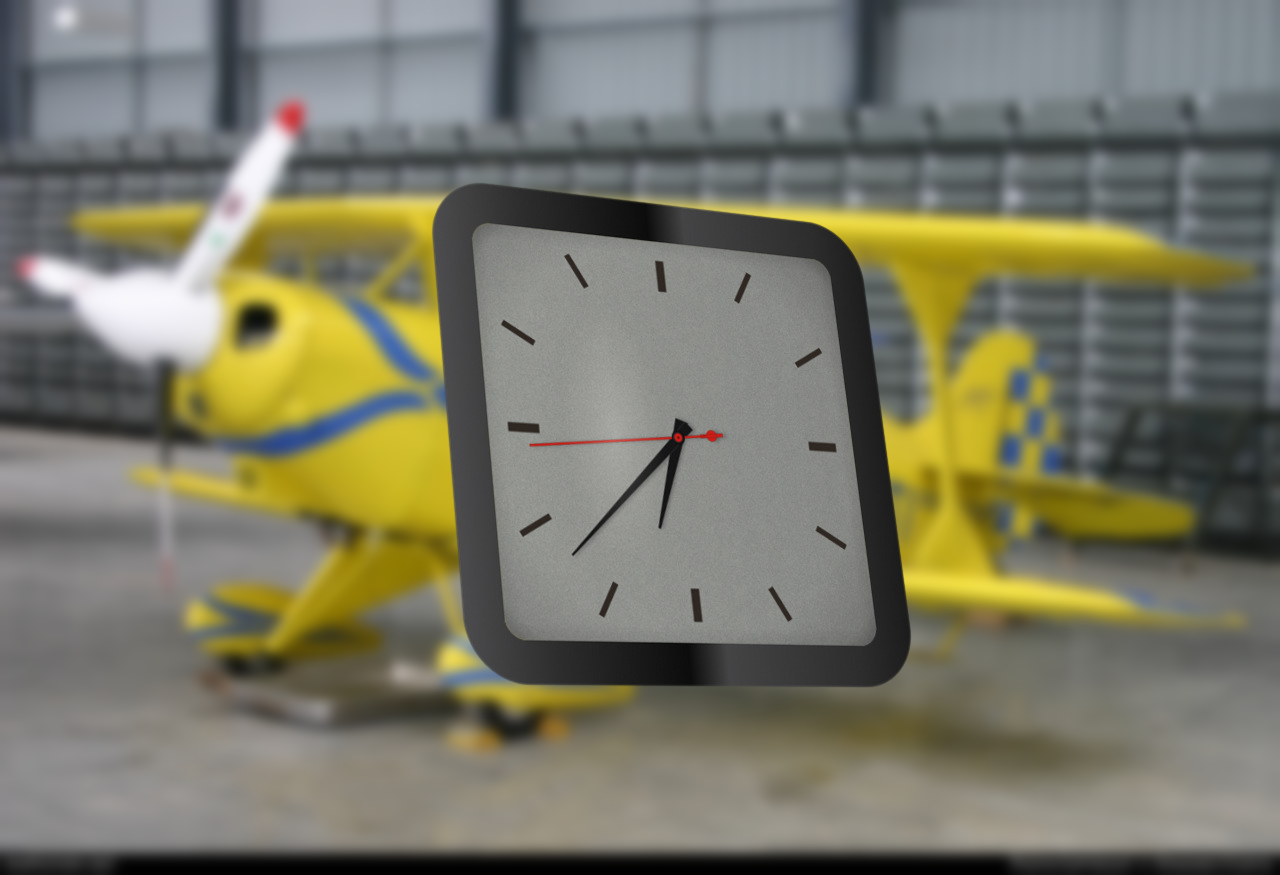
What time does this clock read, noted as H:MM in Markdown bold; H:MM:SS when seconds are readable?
**6:37:44**
